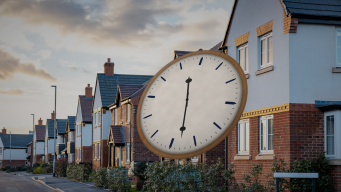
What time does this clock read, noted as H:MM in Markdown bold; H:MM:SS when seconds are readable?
**11:28**
